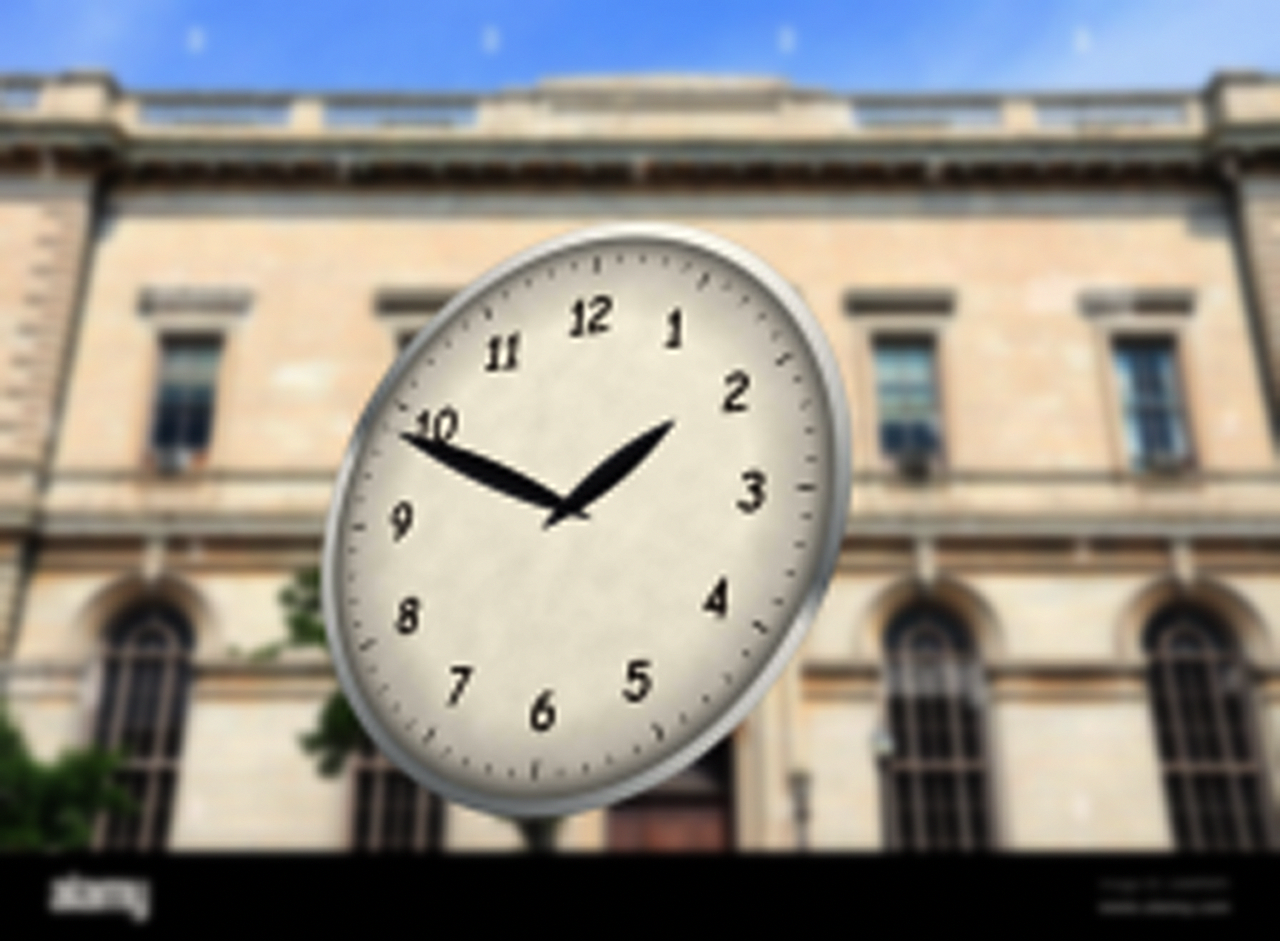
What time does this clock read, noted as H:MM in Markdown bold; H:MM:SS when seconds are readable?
**1:49**
